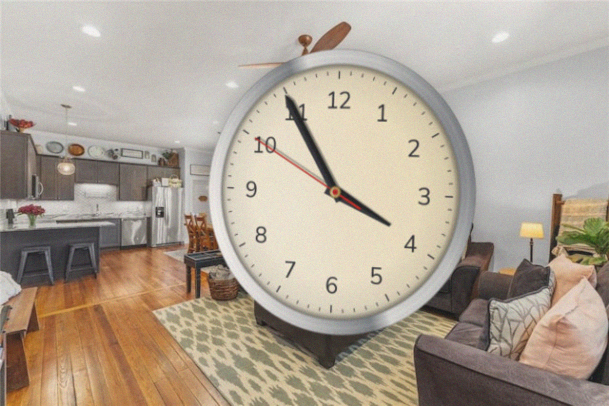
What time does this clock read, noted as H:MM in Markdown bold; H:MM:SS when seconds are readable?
**3:54:50**
